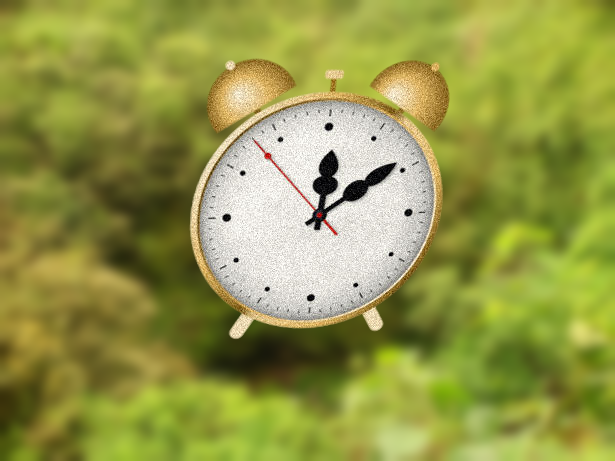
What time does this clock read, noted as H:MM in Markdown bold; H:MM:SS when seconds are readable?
**12:08:53**
